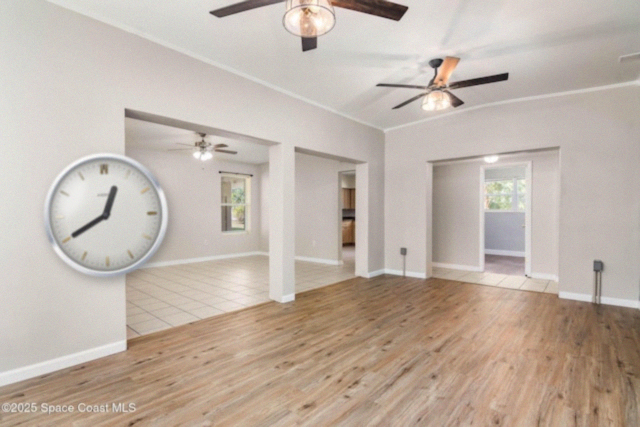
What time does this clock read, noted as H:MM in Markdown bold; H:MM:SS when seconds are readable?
**12:40**
